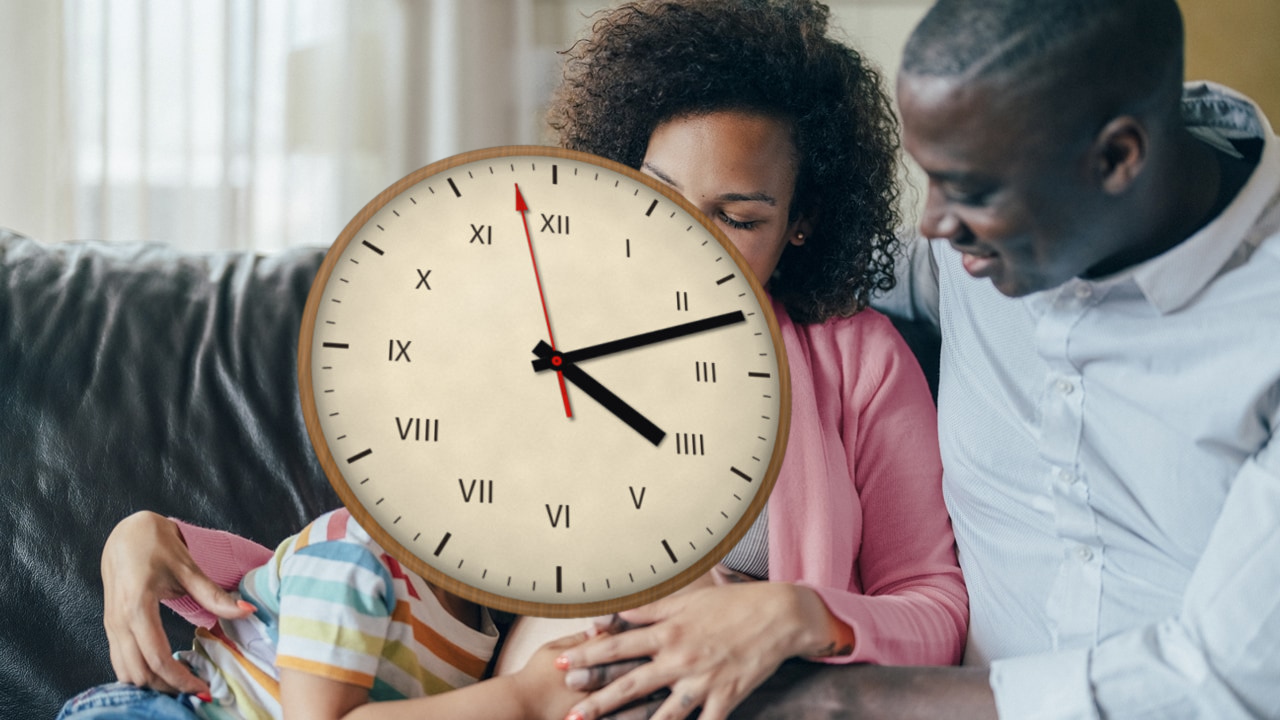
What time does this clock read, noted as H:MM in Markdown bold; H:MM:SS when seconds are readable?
**4:11:58**
